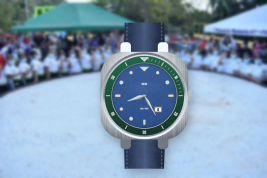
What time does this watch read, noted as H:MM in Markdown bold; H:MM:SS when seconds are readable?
**8:25**
